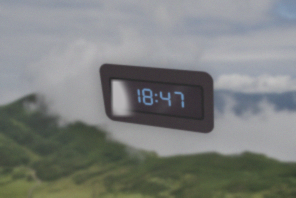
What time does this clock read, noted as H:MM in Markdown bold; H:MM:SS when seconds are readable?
**18:47**
